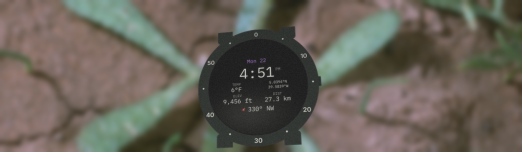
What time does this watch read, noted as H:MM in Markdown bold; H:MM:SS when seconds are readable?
**4:51**
